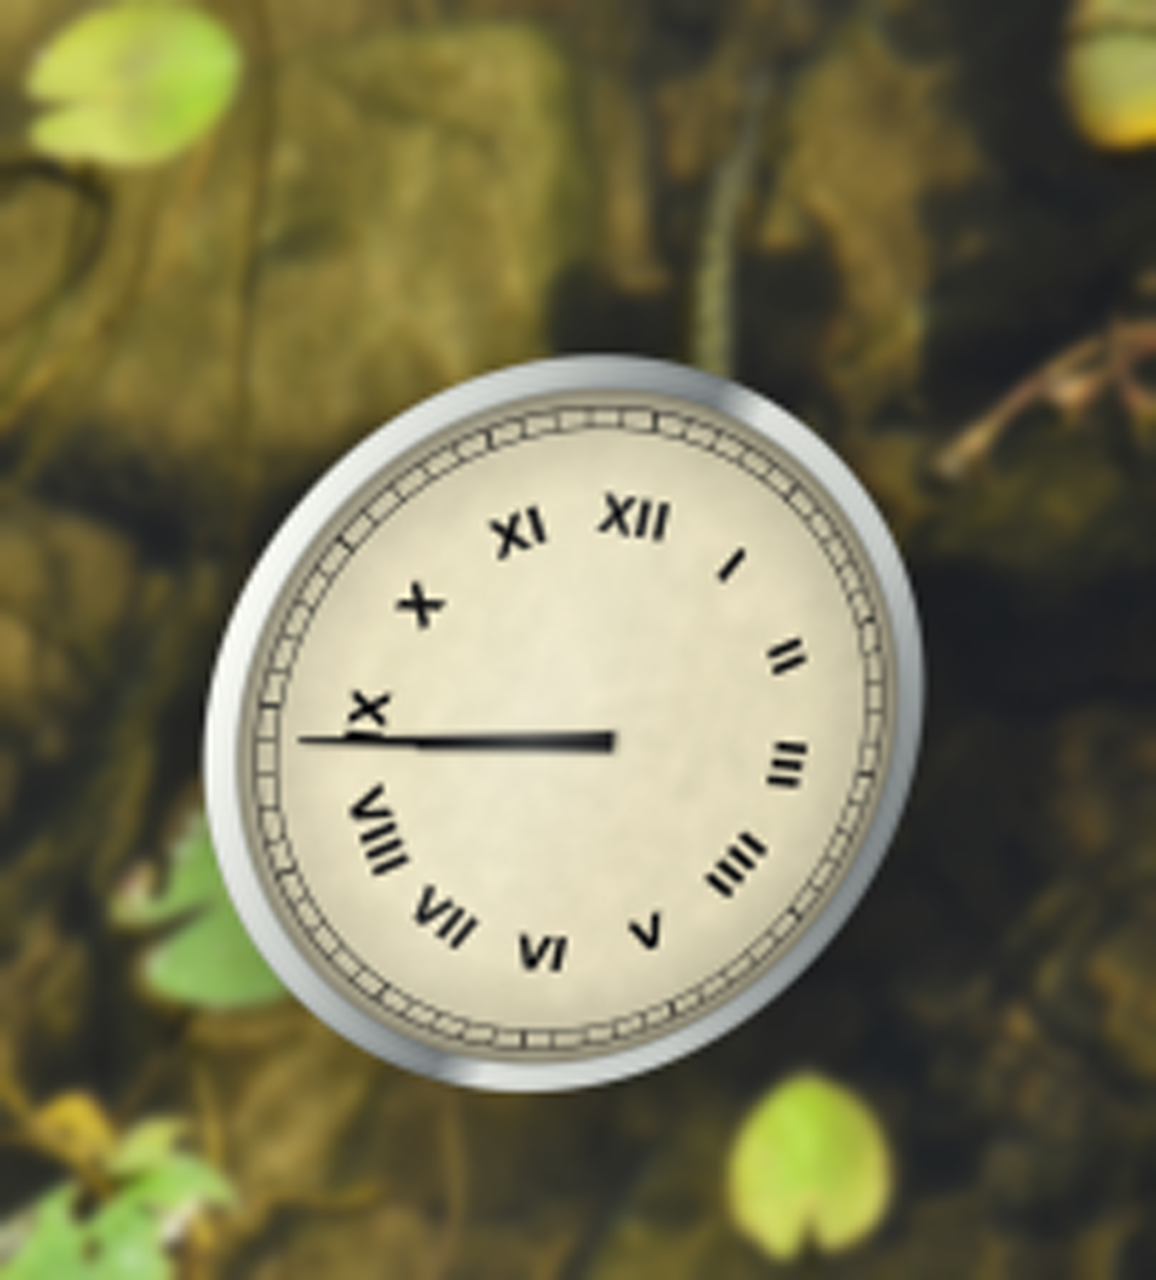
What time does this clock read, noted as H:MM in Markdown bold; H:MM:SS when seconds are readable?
**8:44**
